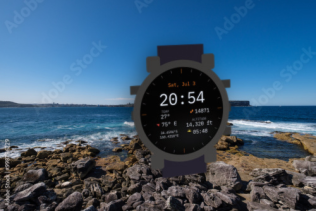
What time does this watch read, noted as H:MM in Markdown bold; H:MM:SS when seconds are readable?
**20:54**
